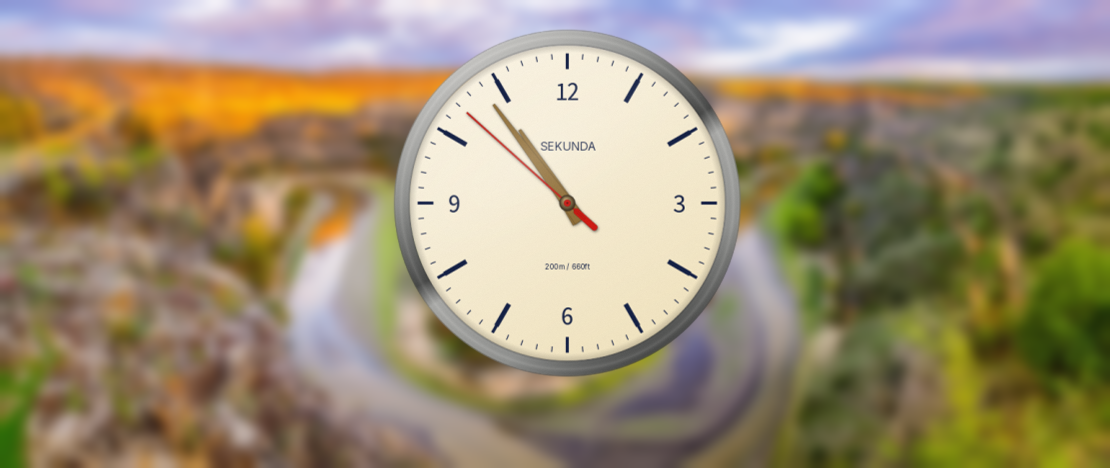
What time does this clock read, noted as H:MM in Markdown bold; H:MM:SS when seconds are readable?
**10:53:52**
